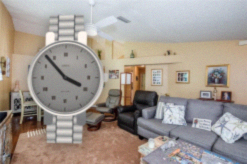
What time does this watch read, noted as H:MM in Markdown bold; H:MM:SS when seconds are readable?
**3:53**
